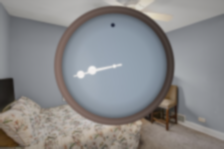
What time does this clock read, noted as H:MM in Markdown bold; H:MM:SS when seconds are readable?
**8:43**
